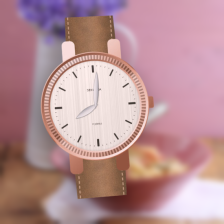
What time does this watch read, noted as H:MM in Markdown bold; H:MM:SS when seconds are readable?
**8:01**
